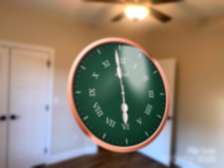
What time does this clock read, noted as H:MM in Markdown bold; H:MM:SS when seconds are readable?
**5:59**
